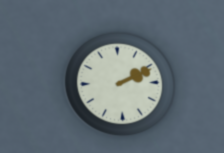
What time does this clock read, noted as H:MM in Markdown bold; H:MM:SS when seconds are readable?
**2:11**
